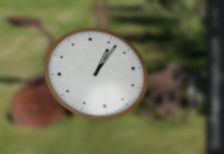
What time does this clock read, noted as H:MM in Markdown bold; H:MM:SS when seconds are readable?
**1:07**
